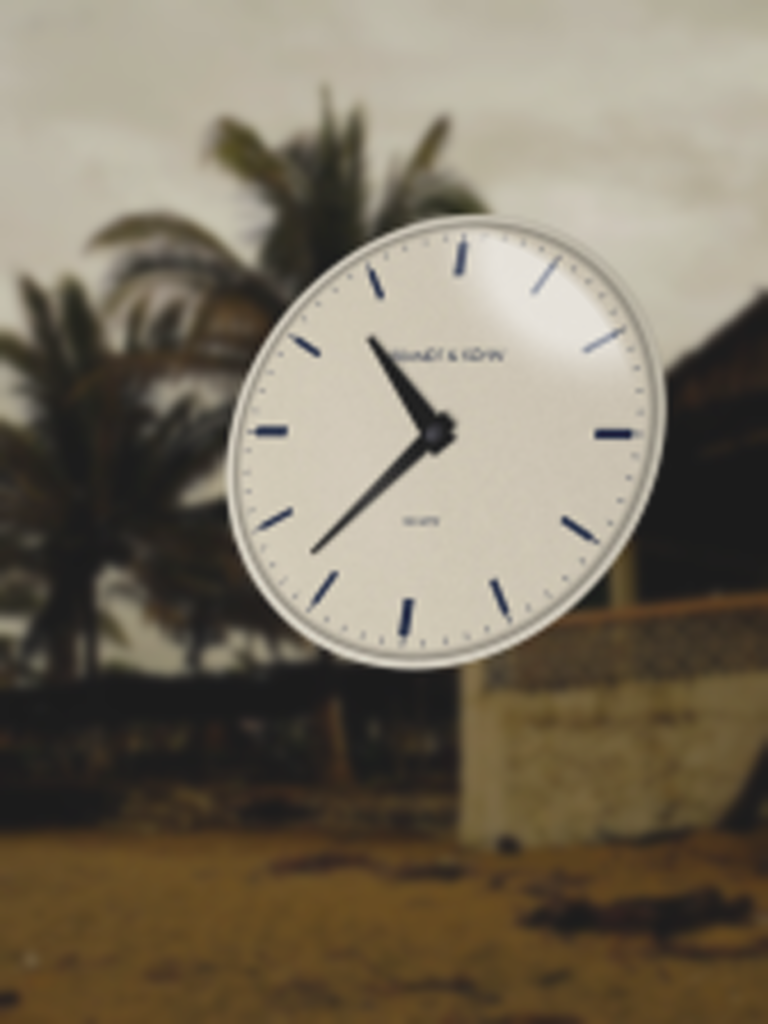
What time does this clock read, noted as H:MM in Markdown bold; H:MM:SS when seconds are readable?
**10:37**
